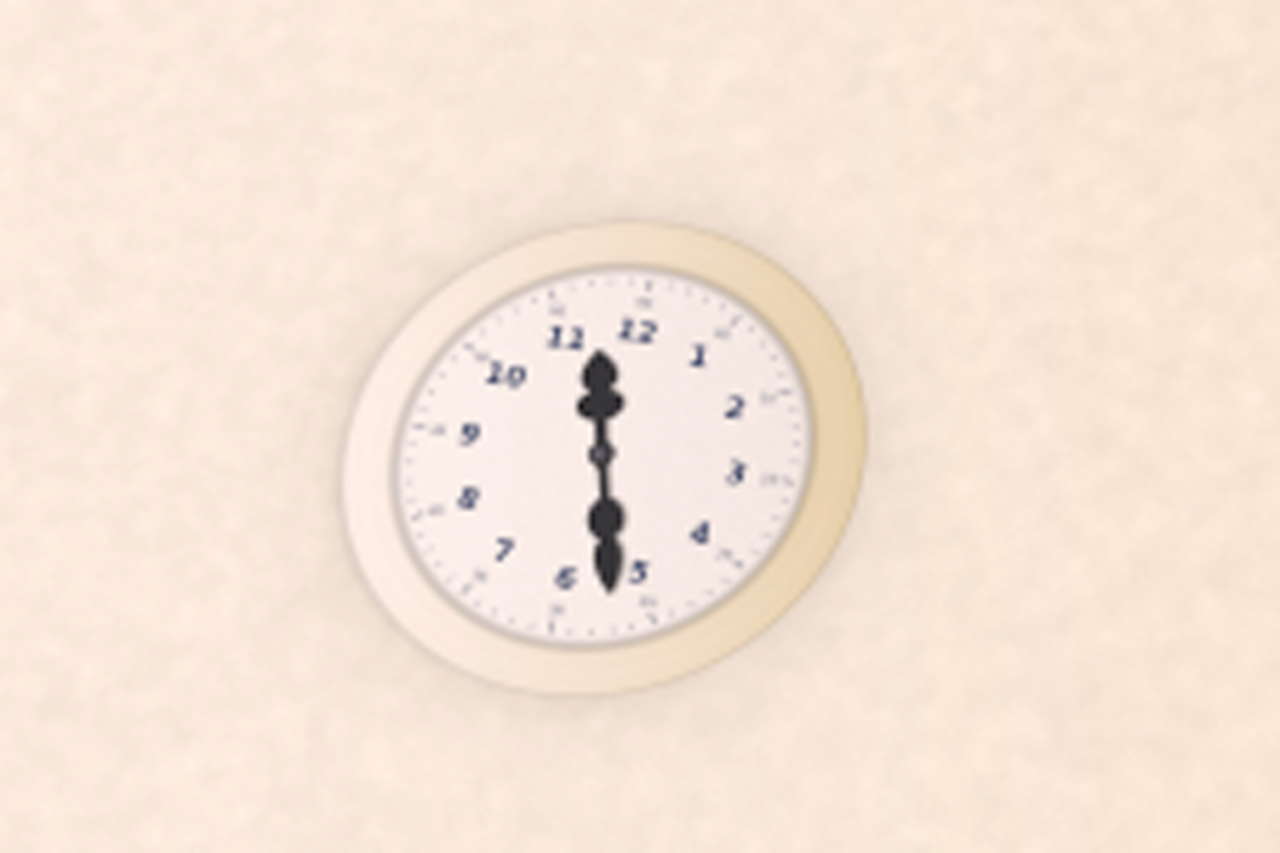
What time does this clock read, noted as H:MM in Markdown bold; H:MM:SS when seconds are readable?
**11:27**
